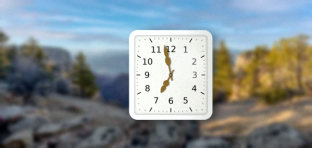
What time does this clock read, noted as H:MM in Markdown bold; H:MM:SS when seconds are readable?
**6:58**
